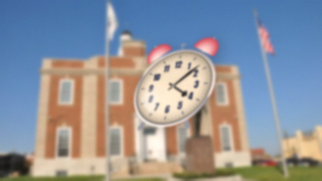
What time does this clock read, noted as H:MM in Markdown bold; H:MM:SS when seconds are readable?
**4:08**
